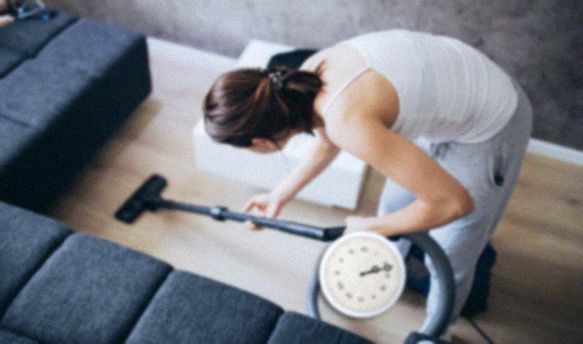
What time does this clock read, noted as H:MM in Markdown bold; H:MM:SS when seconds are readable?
**2:12**
